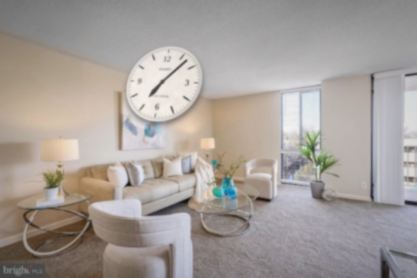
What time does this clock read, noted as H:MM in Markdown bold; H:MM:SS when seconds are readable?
**7:07**
